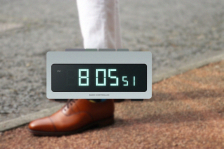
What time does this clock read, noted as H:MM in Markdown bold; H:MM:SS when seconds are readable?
**8:05:51**
